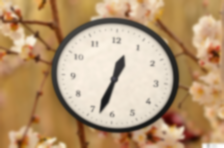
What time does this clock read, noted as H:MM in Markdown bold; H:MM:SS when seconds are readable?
**12:33**
